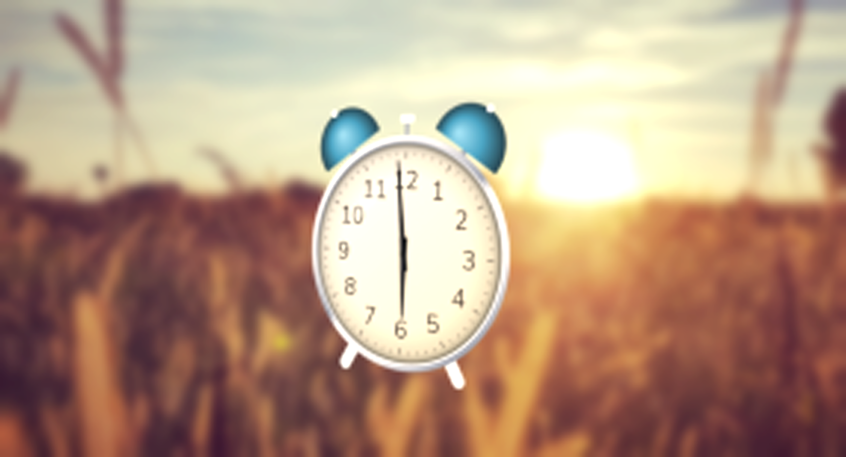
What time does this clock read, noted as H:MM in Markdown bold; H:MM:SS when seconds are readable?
**5:59**
